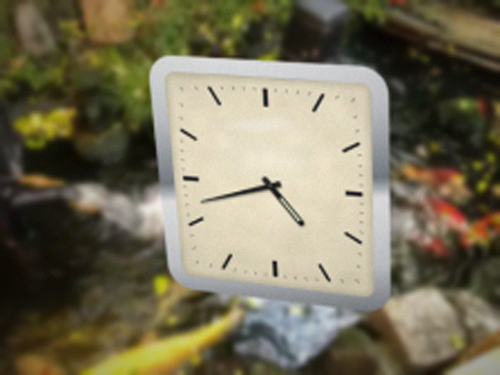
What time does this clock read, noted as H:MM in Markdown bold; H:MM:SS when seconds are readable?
**4:42**
